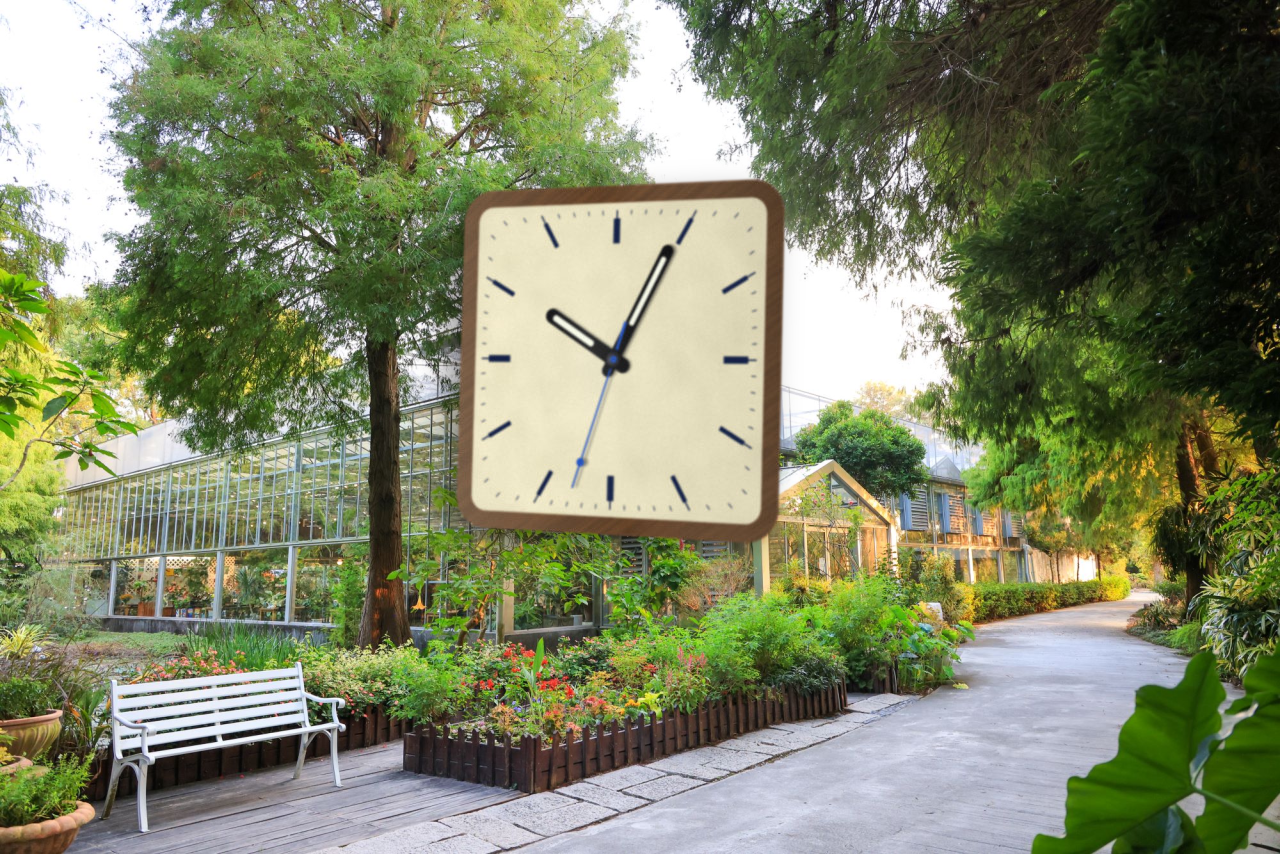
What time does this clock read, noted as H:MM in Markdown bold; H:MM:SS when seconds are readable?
**10:04:33**
